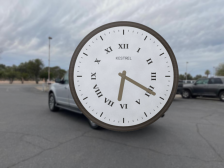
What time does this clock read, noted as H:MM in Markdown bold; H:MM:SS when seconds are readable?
**6:20**
